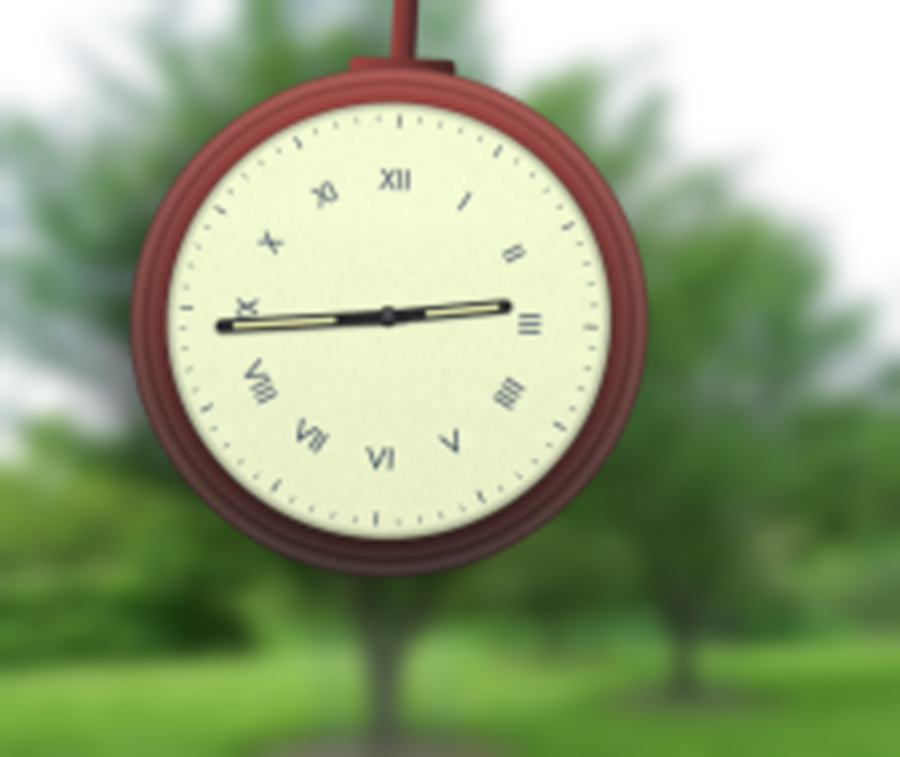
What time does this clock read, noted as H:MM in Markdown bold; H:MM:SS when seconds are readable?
**2:44**
